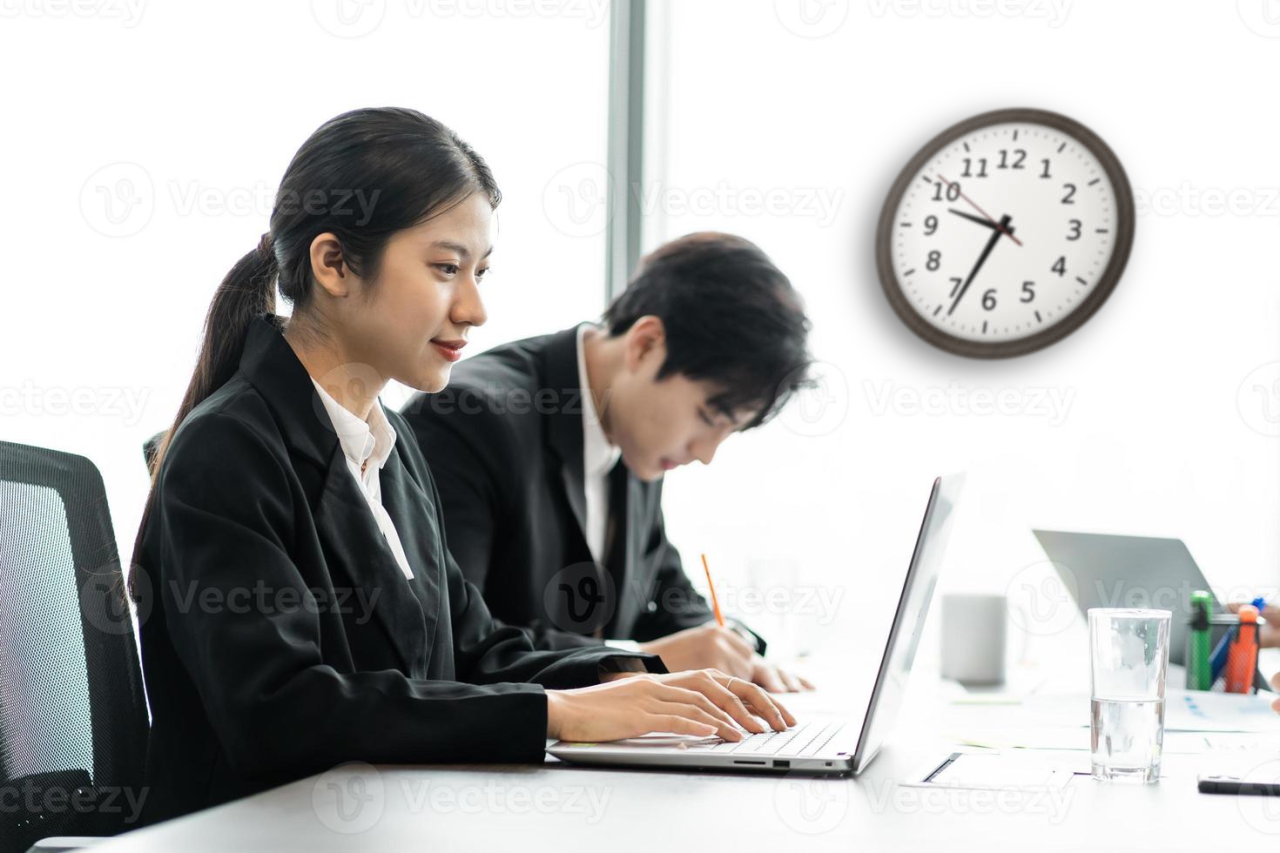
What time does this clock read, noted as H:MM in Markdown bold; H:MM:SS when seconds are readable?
**9:33:51**
